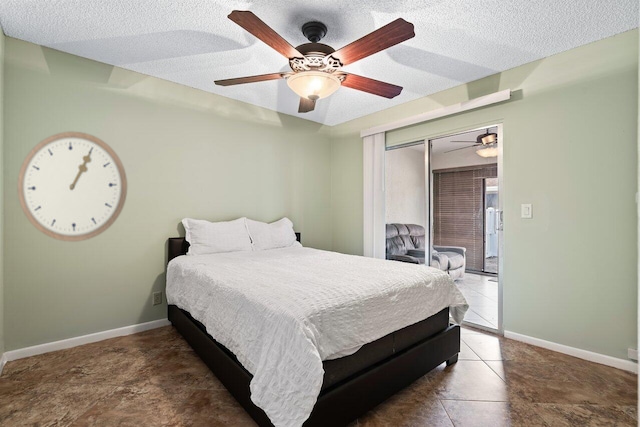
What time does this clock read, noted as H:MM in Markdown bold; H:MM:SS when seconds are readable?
**1:05**
